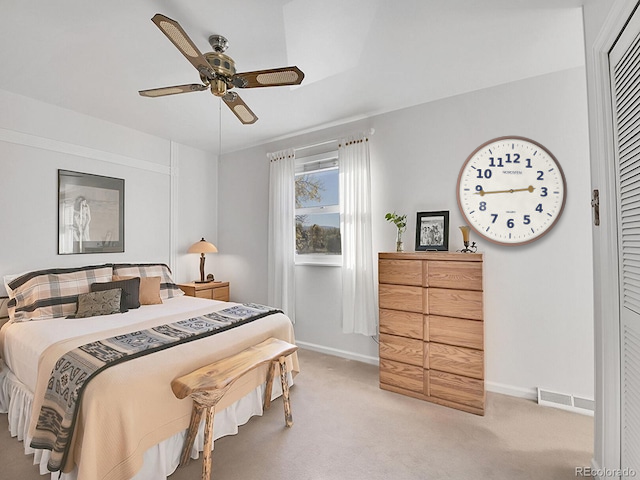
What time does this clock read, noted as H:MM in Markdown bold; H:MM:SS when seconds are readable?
**2:44**
